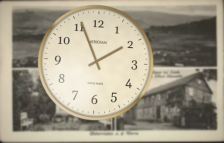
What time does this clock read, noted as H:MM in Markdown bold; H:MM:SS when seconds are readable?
**1:56**
